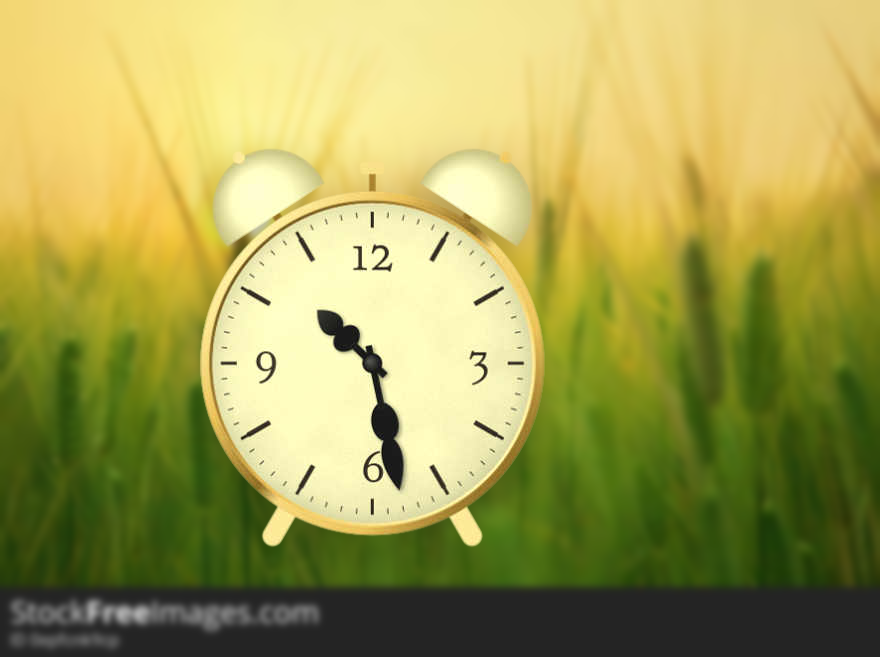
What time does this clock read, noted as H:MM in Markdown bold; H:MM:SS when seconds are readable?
**10:28**
